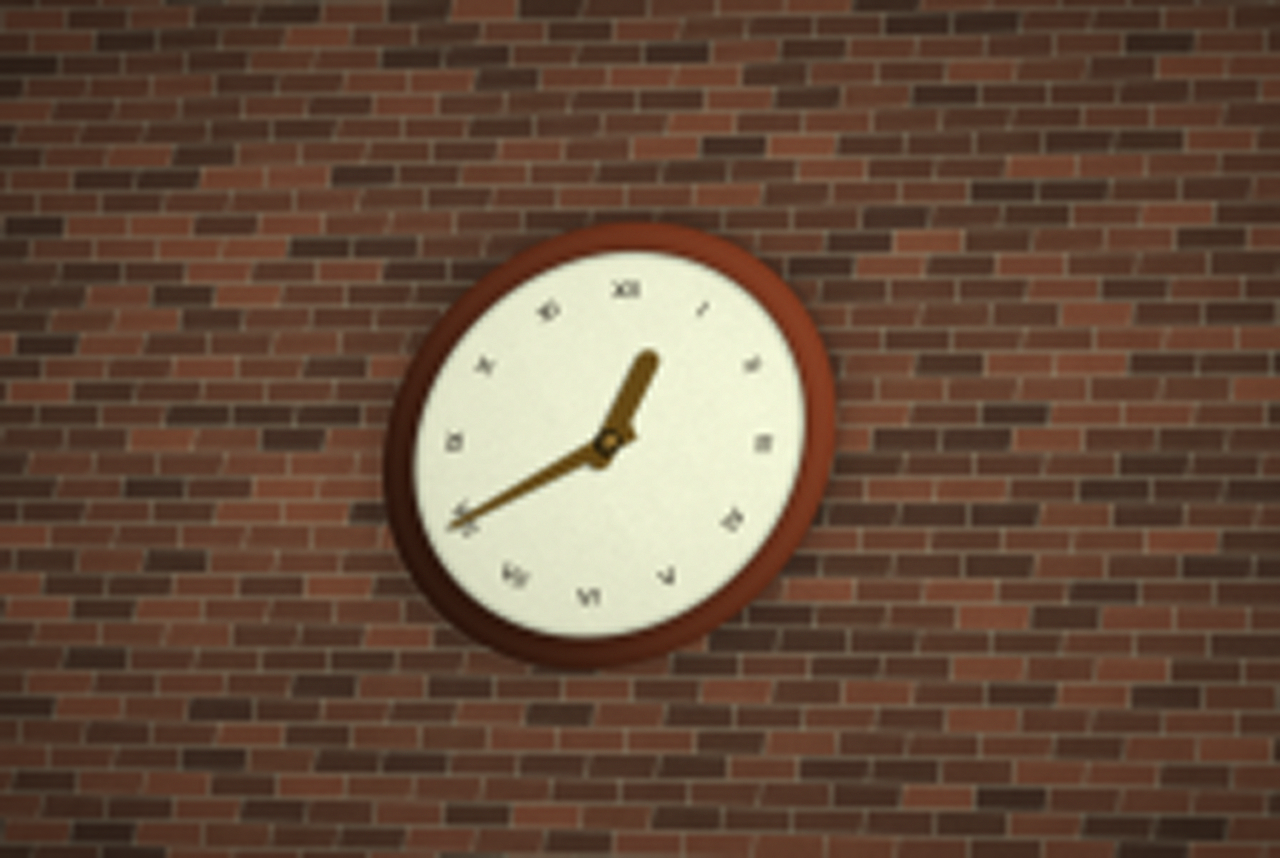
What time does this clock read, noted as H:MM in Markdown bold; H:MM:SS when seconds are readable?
**12:40**
